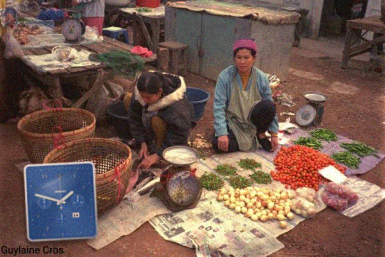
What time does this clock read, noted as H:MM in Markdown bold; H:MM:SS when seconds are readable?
**1:48**
